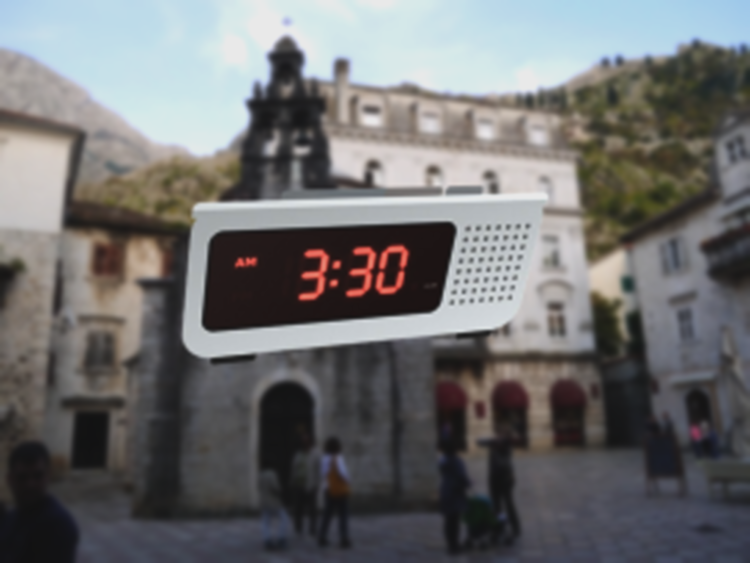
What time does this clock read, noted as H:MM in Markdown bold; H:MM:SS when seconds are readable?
**3:30**
